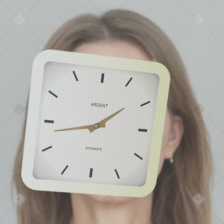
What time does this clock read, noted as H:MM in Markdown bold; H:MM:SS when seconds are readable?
**1:43**
